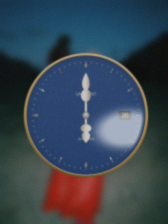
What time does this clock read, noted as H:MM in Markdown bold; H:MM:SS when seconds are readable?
**6:00**
